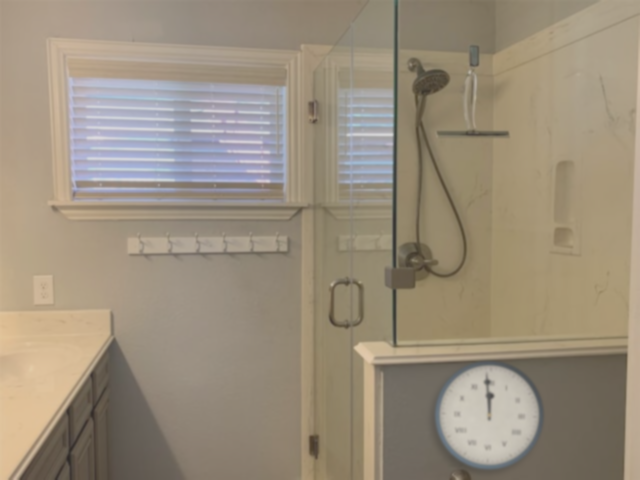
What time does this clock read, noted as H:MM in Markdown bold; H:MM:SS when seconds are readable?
**11:59**
